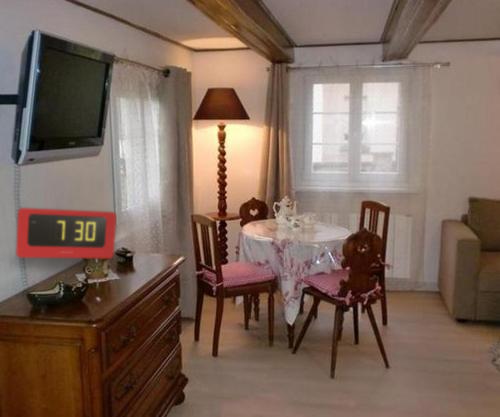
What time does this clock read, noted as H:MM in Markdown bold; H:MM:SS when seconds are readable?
**7:30**
